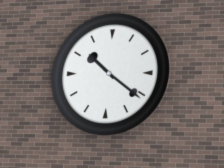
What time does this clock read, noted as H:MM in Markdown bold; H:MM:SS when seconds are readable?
**10:21**
